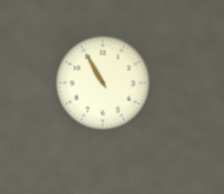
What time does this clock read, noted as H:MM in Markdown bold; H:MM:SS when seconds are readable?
**10:55**
